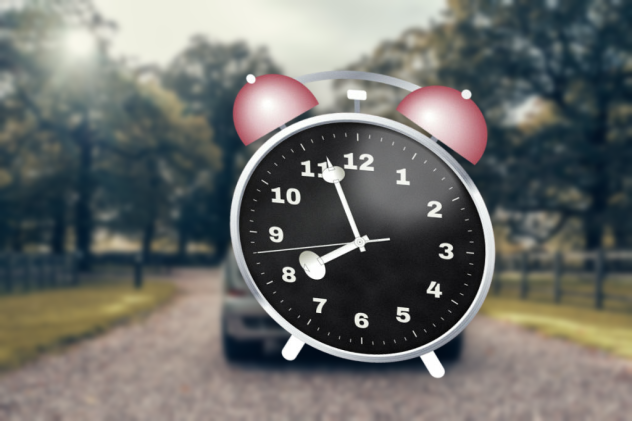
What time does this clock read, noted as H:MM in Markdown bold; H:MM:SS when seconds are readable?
**7:56:43**
